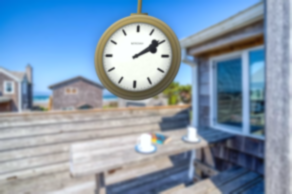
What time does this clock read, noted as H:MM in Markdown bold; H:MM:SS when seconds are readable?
**2:09**
